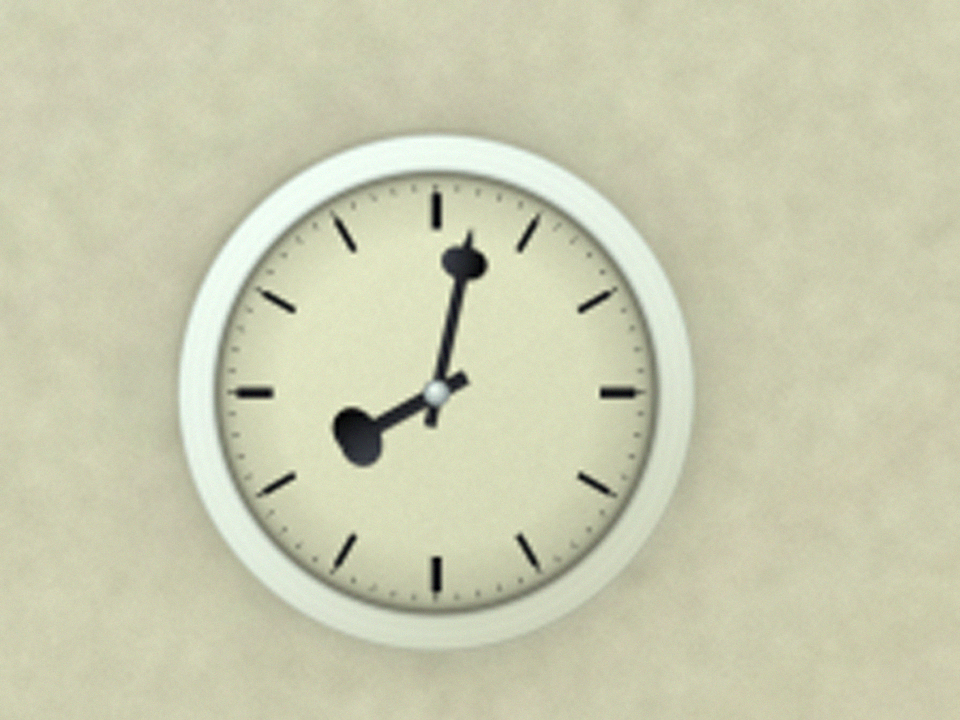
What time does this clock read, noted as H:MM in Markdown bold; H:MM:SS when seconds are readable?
**8:02**
